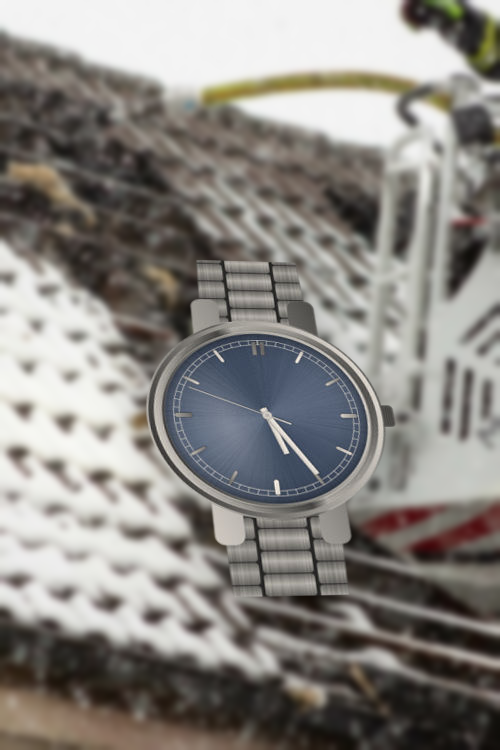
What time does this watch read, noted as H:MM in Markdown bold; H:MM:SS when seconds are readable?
**5:24:49**
